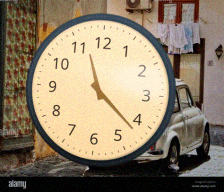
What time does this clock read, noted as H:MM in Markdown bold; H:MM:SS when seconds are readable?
**11:22**
